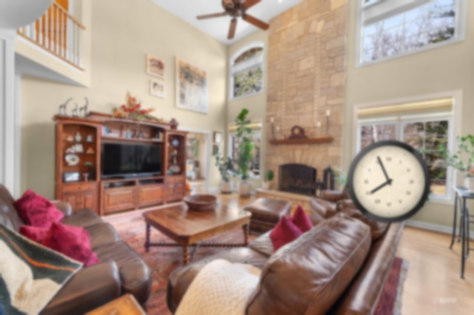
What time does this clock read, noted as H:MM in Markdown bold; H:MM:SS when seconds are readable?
**7:56**
